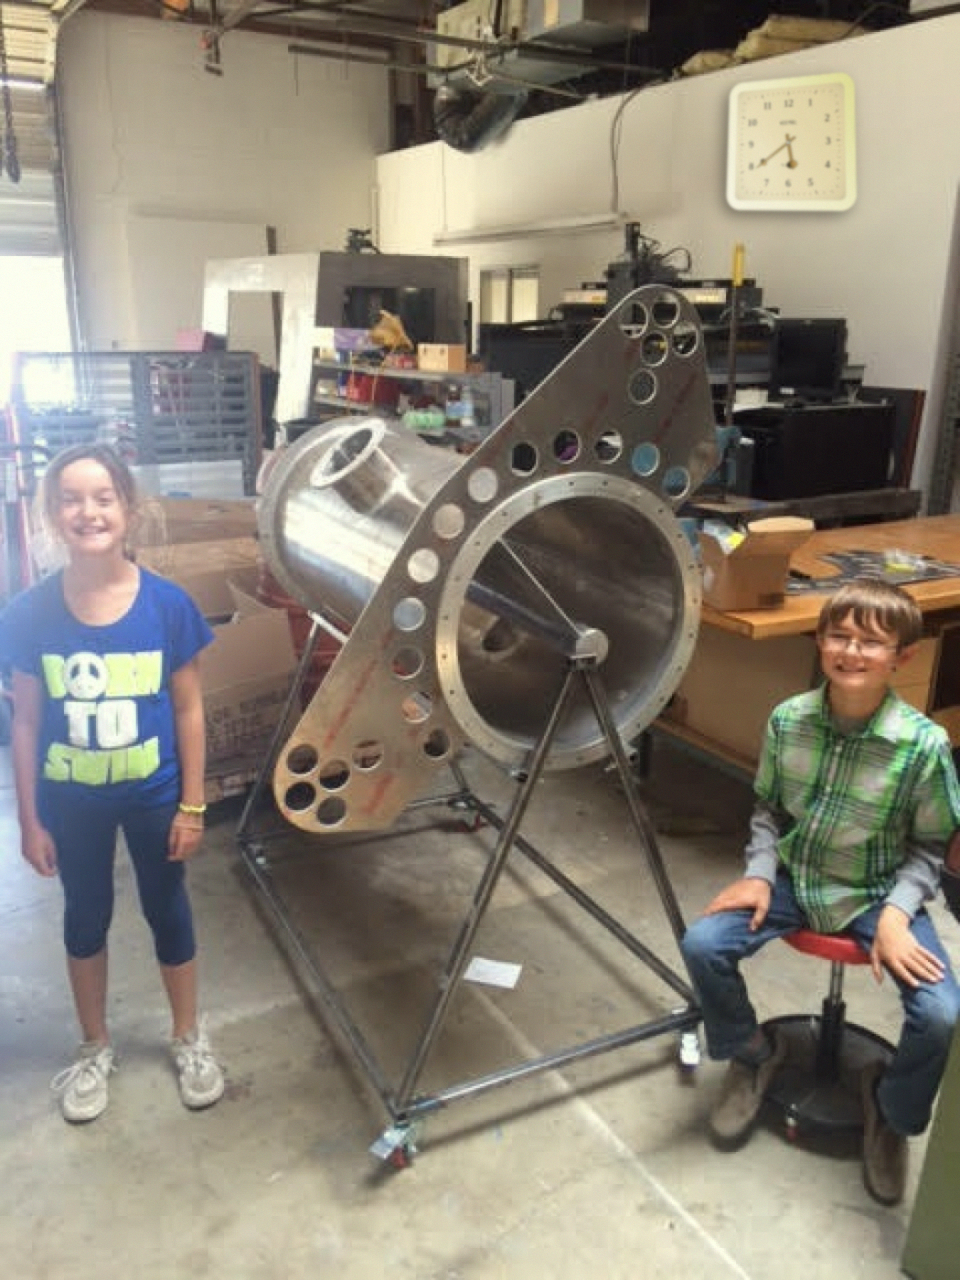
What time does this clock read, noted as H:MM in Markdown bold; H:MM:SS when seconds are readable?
**5:39**
